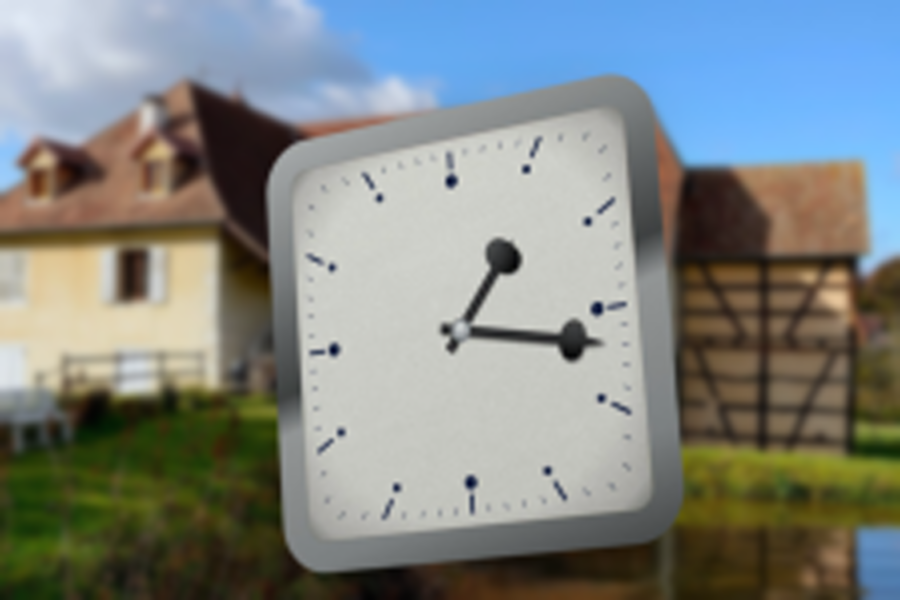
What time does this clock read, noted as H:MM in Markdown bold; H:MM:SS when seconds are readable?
**1:17**
